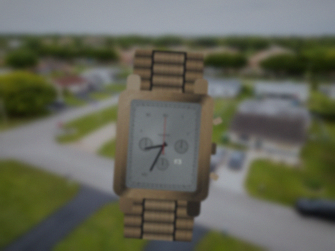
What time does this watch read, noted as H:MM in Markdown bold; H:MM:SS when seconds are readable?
**8:34**
